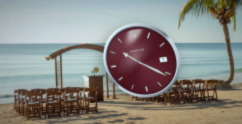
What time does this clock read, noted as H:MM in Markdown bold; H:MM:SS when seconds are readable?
**10:21**
